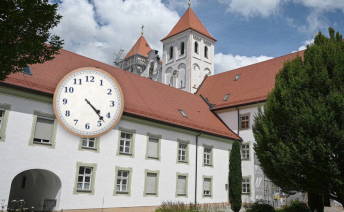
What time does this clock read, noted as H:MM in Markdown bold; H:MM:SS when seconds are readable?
**4:23**
